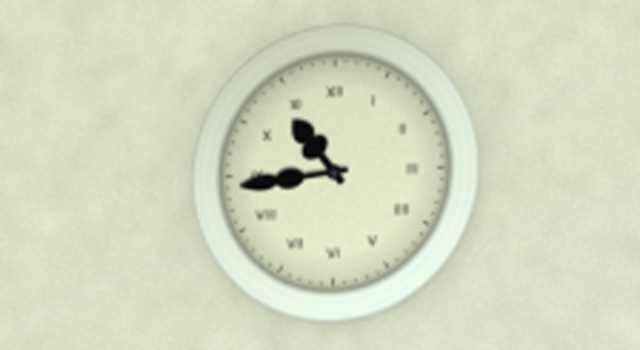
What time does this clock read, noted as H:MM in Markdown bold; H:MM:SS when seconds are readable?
**10:44**
